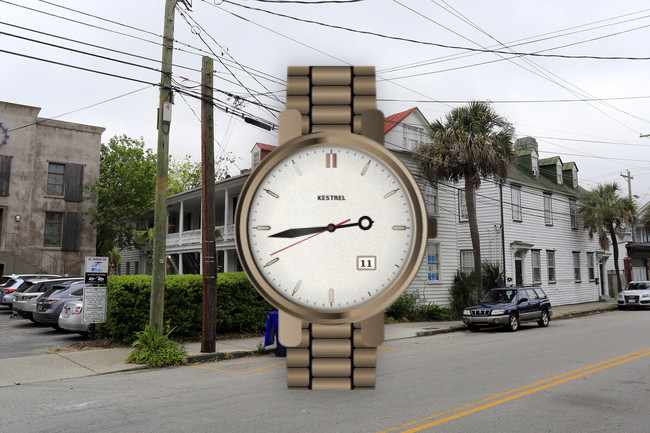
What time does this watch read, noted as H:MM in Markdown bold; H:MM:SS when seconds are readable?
**2:43:41**
